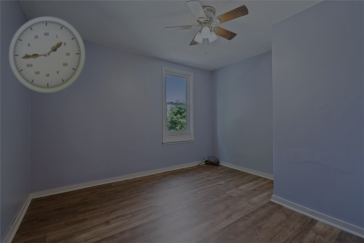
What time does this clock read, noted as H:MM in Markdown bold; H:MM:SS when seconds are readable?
**1:44**
